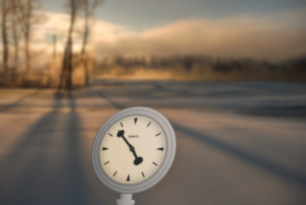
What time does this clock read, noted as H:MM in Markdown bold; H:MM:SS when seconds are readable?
**4:53**
